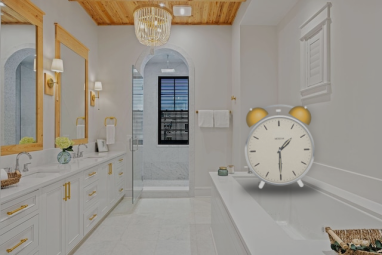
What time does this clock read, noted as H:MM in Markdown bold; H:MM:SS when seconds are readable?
**1:30**
